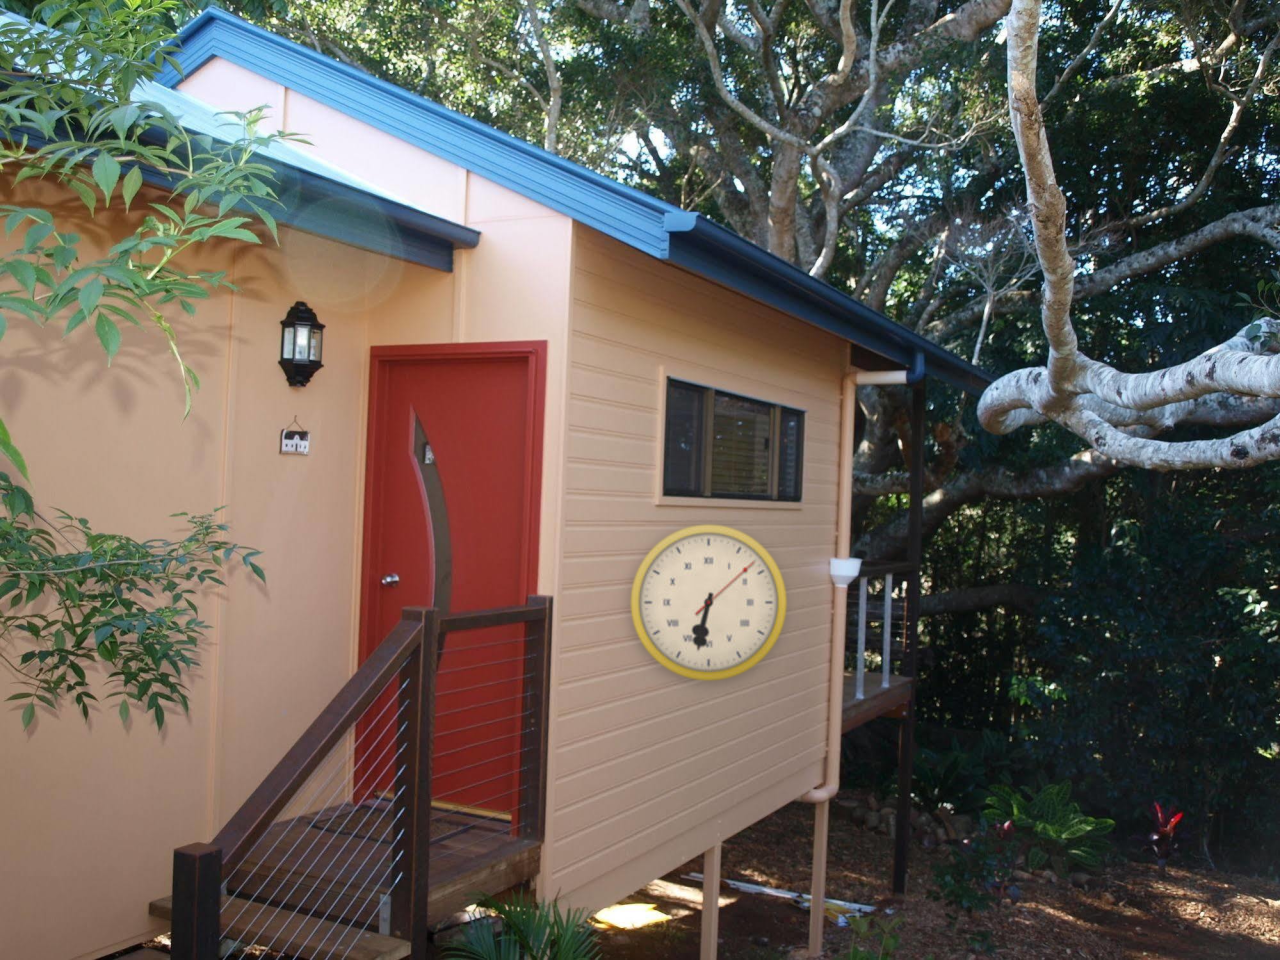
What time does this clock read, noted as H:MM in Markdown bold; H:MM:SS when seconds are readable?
**6:32:08**
